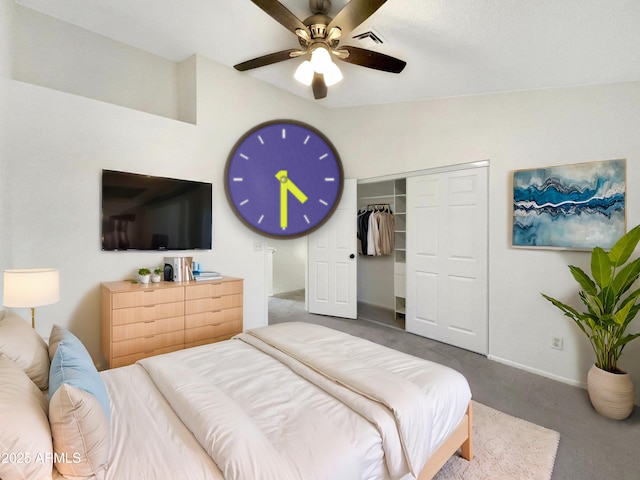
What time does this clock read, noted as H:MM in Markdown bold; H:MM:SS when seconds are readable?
**4:30**
